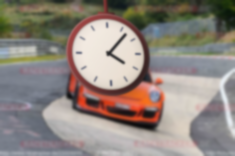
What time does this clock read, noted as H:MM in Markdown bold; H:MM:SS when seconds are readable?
**4:07**
